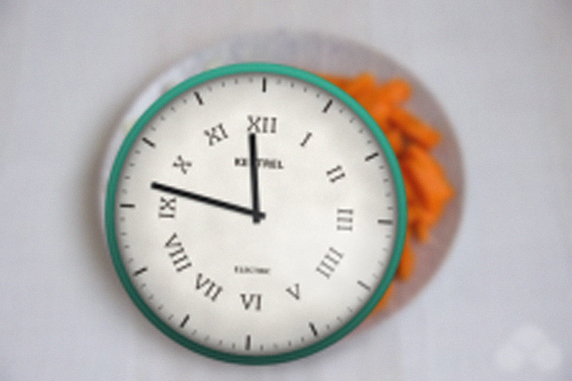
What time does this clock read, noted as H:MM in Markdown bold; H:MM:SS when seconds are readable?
**11:47**
